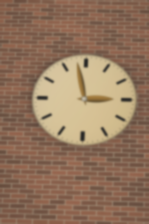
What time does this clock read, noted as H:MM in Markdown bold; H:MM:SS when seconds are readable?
**2:58**
